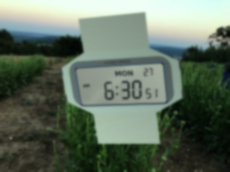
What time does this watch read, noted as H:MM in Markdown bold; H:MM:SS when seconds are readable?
**6:30**
